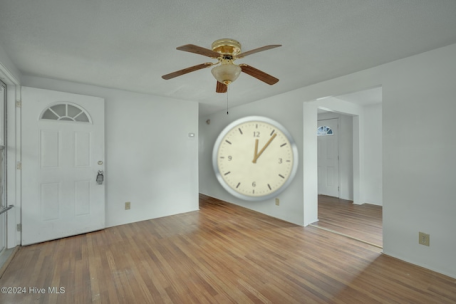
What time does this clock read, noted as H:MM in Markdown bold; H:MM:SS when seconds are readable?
**12:06**
